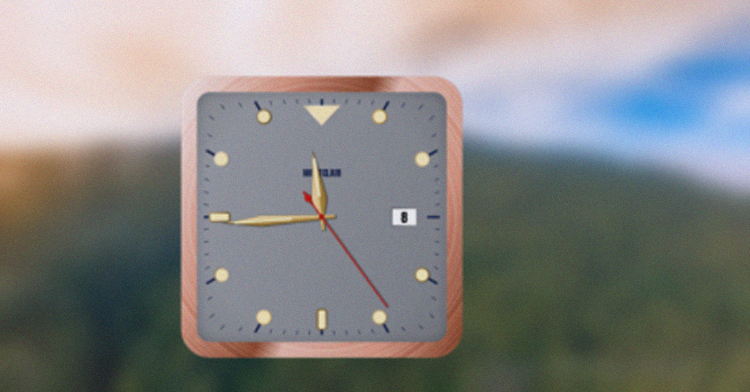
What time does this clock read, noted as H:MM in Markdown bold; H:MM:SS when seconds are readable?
**11:44:24**
